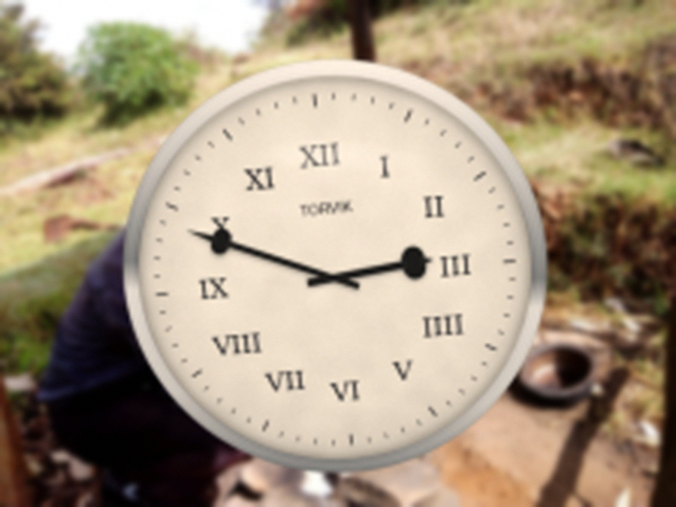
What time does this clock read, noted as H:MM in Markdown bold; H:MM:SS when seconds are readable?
**2:49**
